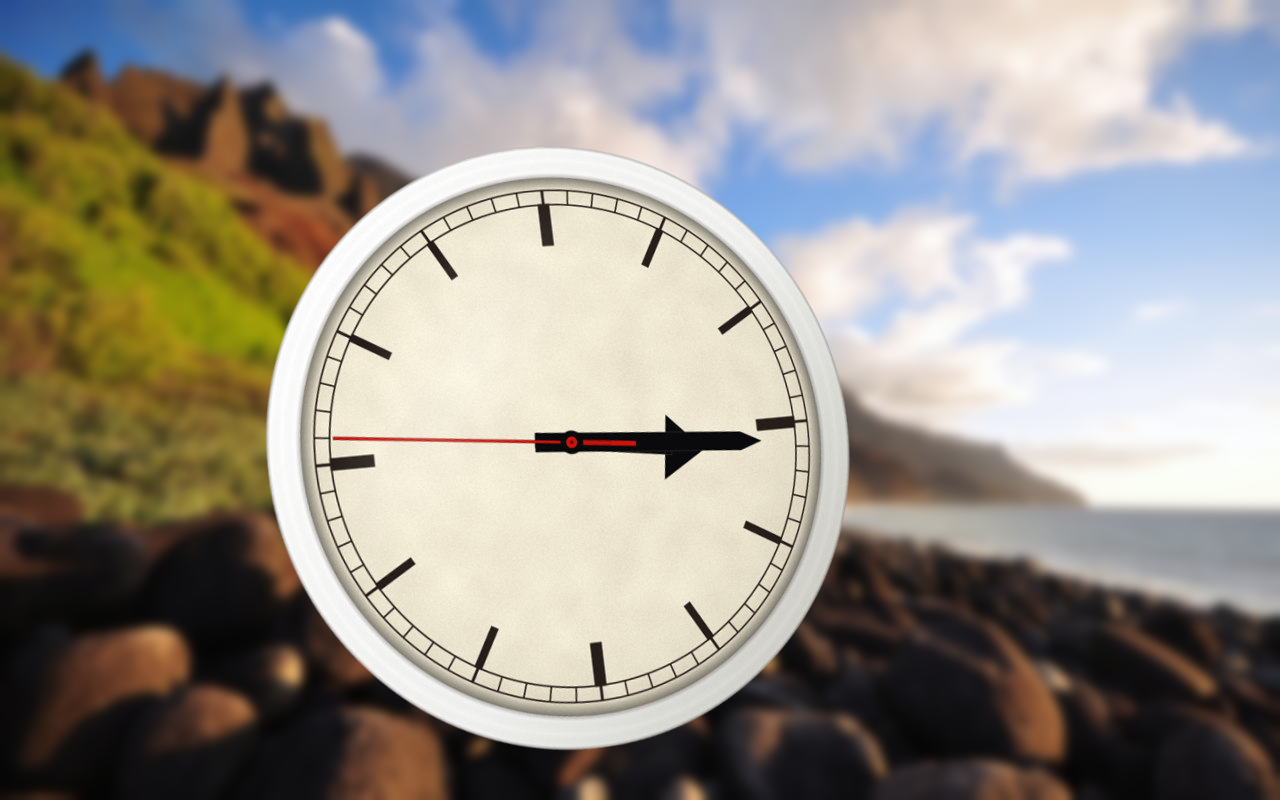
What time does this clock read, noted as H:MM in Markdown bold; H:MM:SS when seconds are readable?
**3:15:46**
